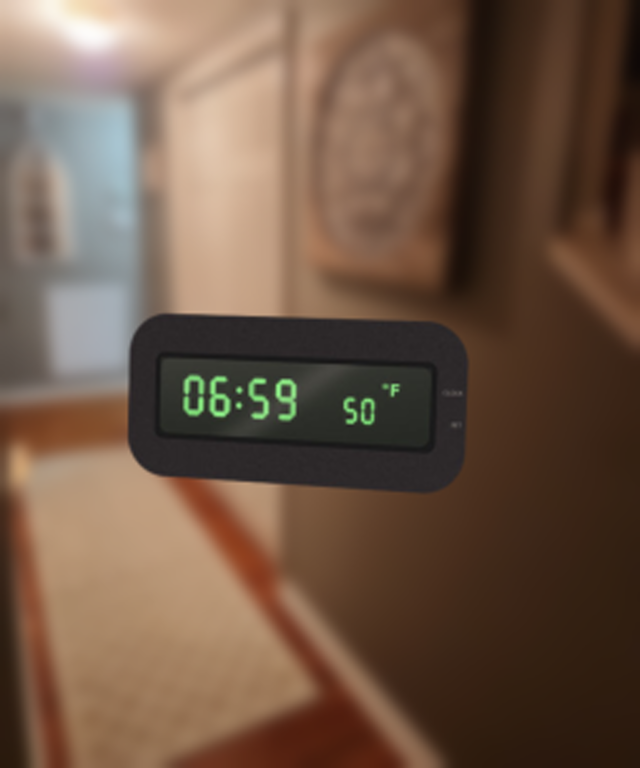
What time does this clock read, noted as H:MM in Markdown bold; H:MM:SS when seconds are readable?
**6:59**
